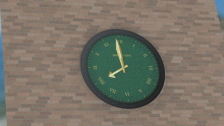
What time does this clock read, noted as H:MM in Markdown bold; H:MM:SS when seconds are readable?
**7:59**
